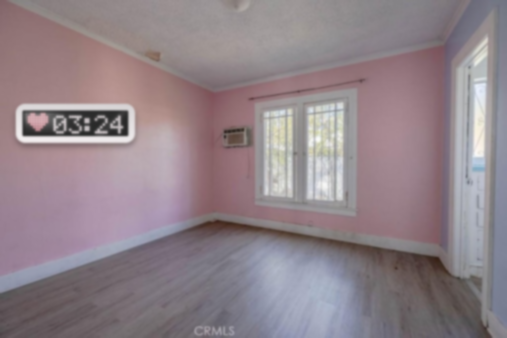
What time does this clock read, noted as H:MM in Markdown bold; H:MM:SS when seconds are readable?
**3:24**
